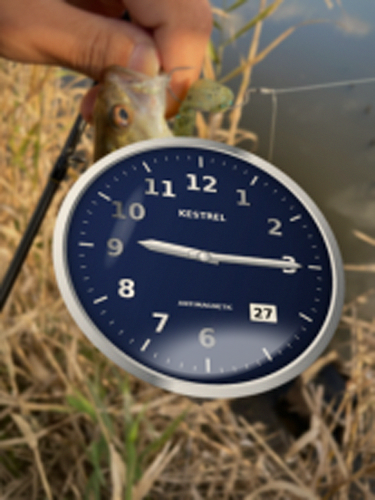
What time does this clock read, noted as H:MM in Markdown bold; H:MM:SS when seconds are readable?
**9:15**
